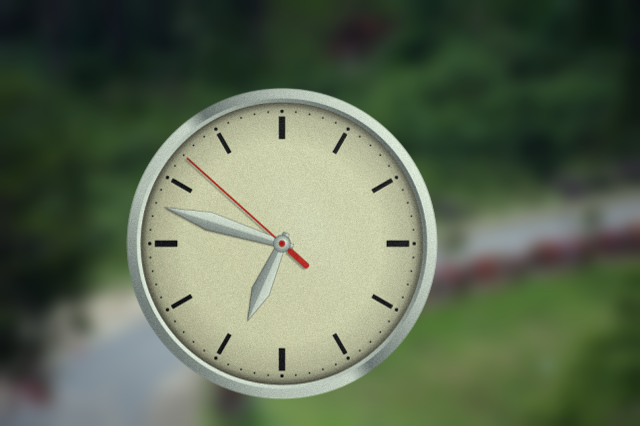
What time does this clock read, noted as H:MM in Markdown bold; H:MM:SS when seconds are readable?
**6:47:52**
